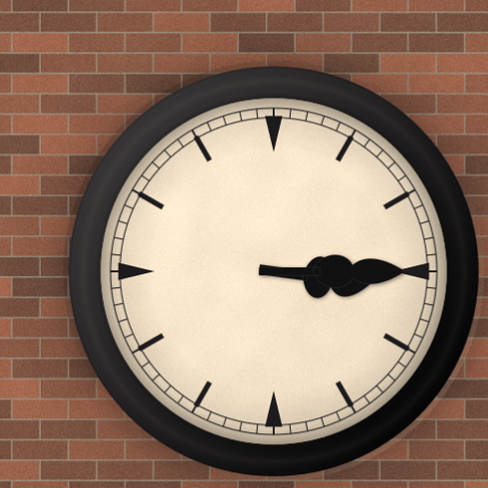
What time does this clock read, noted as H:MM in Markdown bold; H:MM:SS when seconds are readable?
**3:15**
